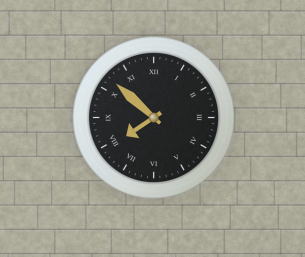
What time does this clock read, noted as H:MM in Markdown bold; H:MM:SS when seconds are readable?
**7:52**
